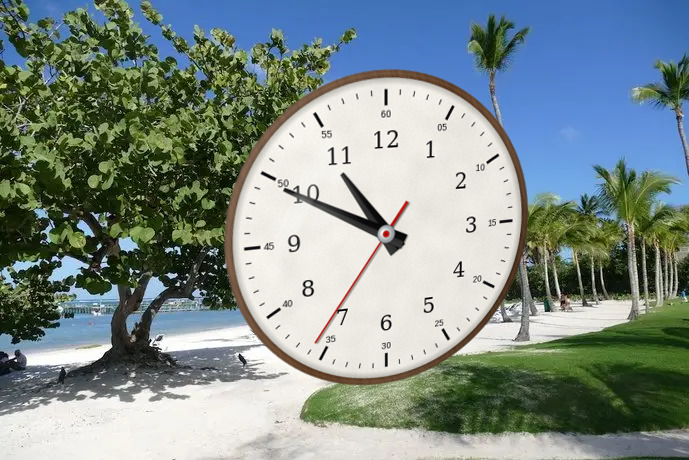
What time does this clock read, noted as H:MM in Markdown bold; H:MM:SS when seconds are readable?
**10:49:36**
